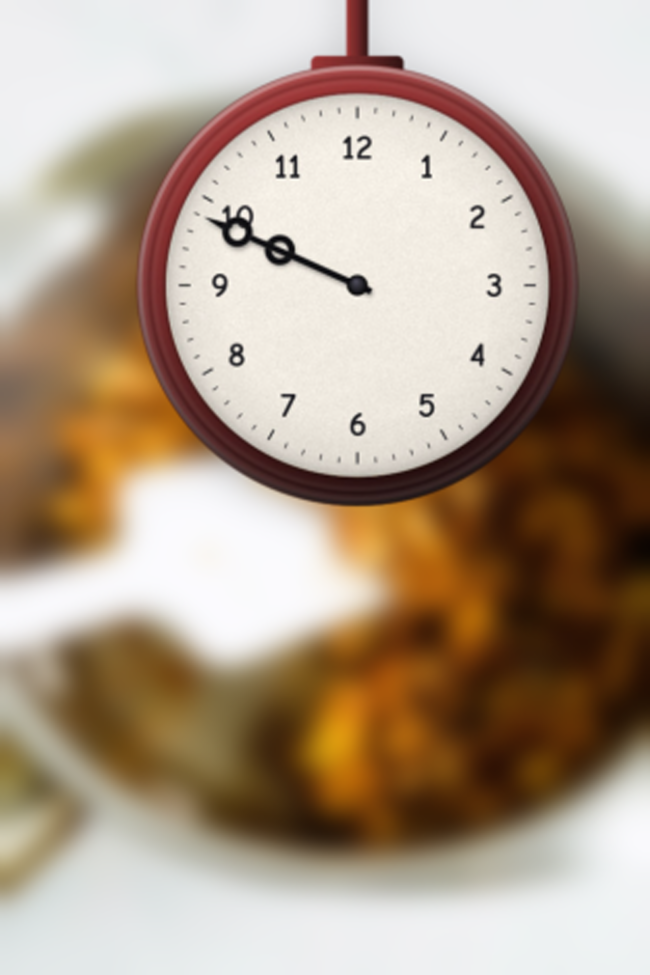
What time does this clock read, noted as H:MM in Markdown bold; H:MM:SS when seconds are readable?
**9:49**
